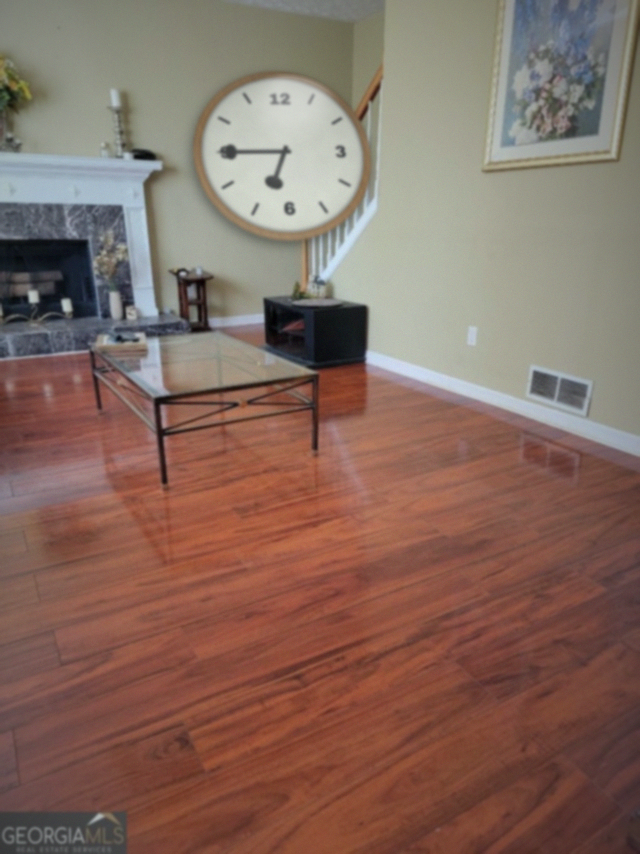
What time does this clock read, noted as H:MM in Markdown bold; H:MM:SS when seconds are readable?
**6:45**
